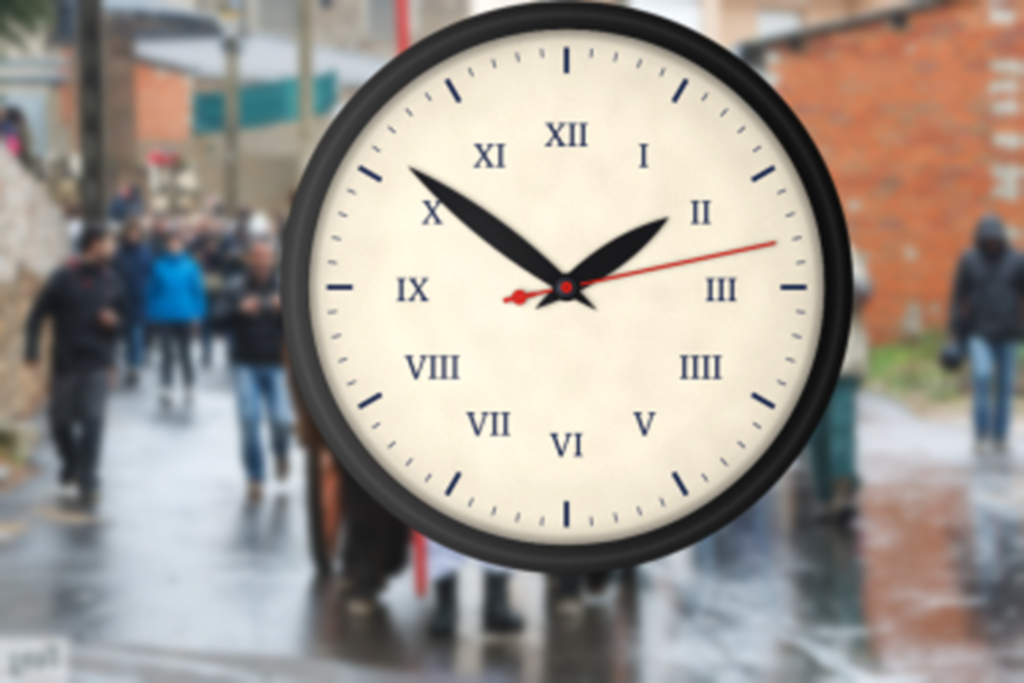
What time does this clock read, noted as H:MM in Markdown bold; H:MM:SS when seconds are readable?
**1:51:13**
